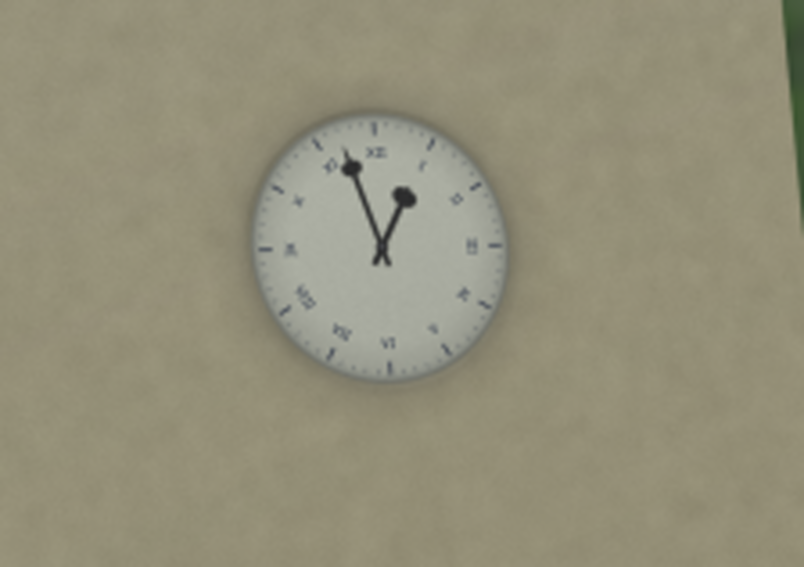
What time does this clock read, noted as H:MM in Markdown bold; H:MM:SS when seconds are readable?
**12:57**
